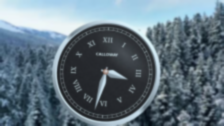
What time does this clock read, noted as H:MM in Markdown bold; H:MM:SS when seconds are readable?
**3:32**
